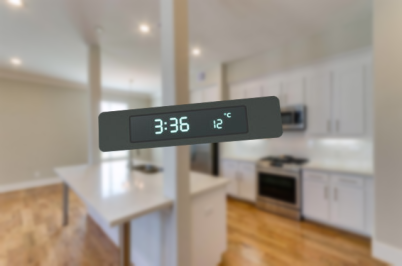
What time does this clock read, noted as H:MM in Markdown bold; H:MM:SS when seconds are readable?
**3:36**
